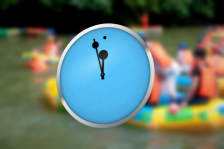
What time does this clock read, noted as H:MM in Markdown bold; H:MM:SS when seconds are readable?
**11:57**
